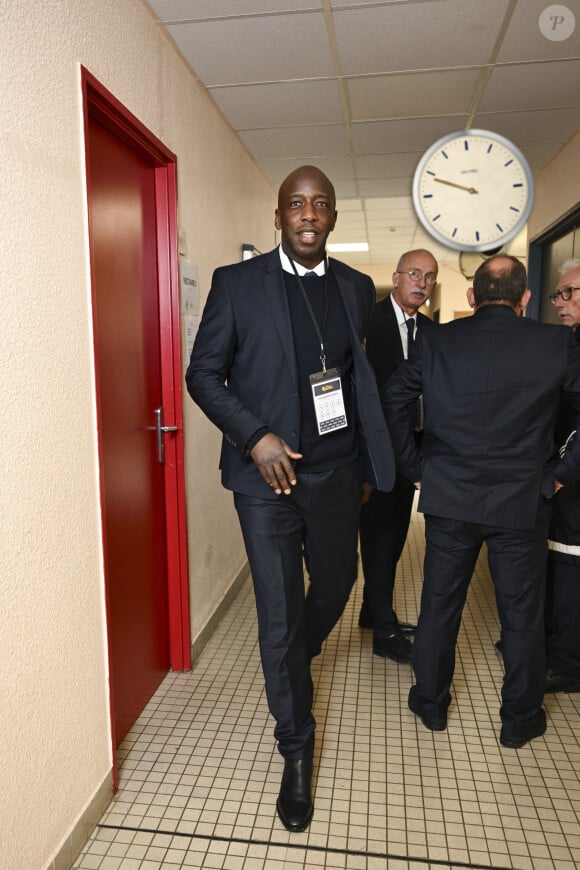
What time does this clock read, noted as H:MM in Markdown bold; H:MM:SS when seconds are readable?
**9:49**
